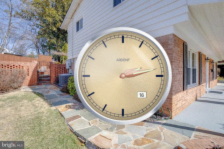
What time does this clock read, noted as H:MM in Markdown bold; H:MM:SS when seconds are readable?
**2:13**
